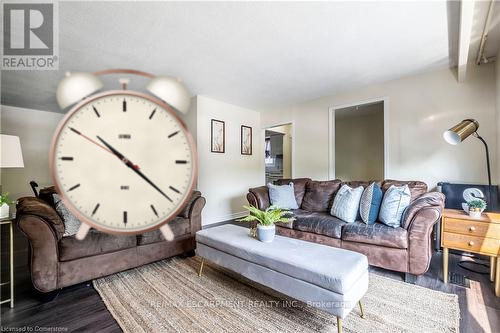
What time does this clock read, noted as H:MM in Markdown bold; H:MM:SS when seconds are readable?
**10:21:50**
